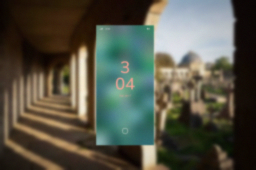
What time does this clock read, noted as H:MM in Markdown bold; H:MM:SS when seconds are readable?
**3:04**
